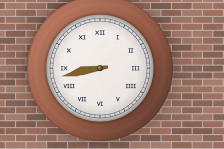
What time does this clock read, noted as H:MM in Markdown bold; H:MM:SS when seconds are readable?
**8:43**
